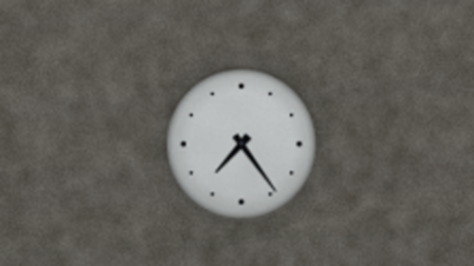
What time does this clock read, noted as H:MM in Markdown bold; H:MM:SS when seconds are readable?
**7:24**
